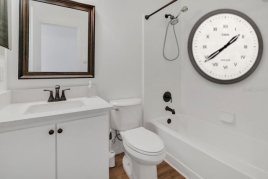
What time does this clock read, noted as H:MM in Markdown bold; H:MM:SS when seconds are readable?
**1:39**
